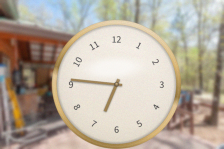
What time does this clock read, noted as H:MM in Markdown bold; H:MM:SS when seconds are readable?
**6:46**
